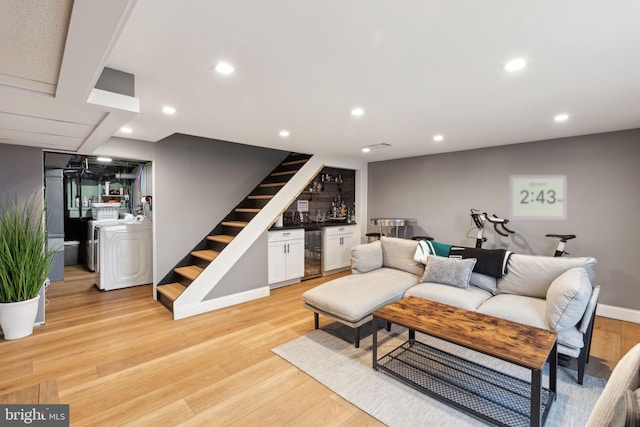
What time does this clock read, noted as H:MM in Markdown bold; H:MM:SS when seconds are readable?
**2:43**
